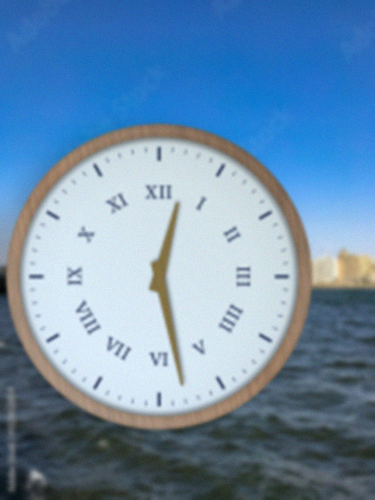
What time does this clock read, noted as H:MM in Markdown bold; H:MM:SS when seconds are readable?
**12:28**
